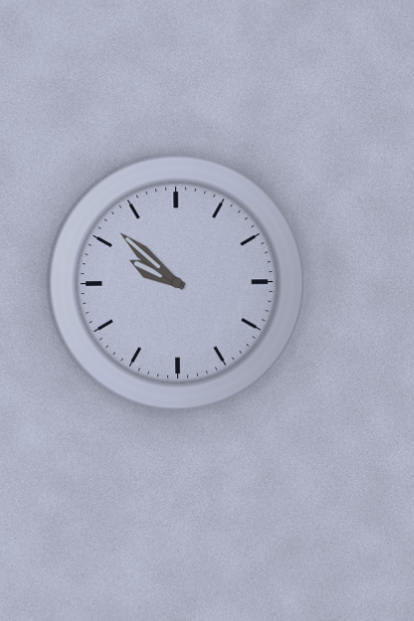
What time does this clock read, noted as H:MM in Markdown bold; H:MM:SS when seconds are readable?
**9:52**
